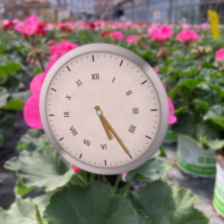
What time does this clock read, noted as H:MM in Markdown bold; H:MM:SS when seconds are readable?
**5:25**
